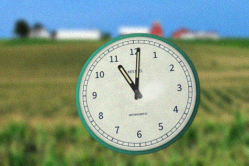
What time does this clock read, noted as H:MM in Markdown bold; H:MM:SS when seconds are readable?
**11:01**
